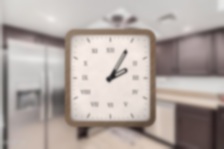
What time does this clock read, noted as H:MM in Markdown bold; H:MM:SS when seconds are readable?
**2:05**
